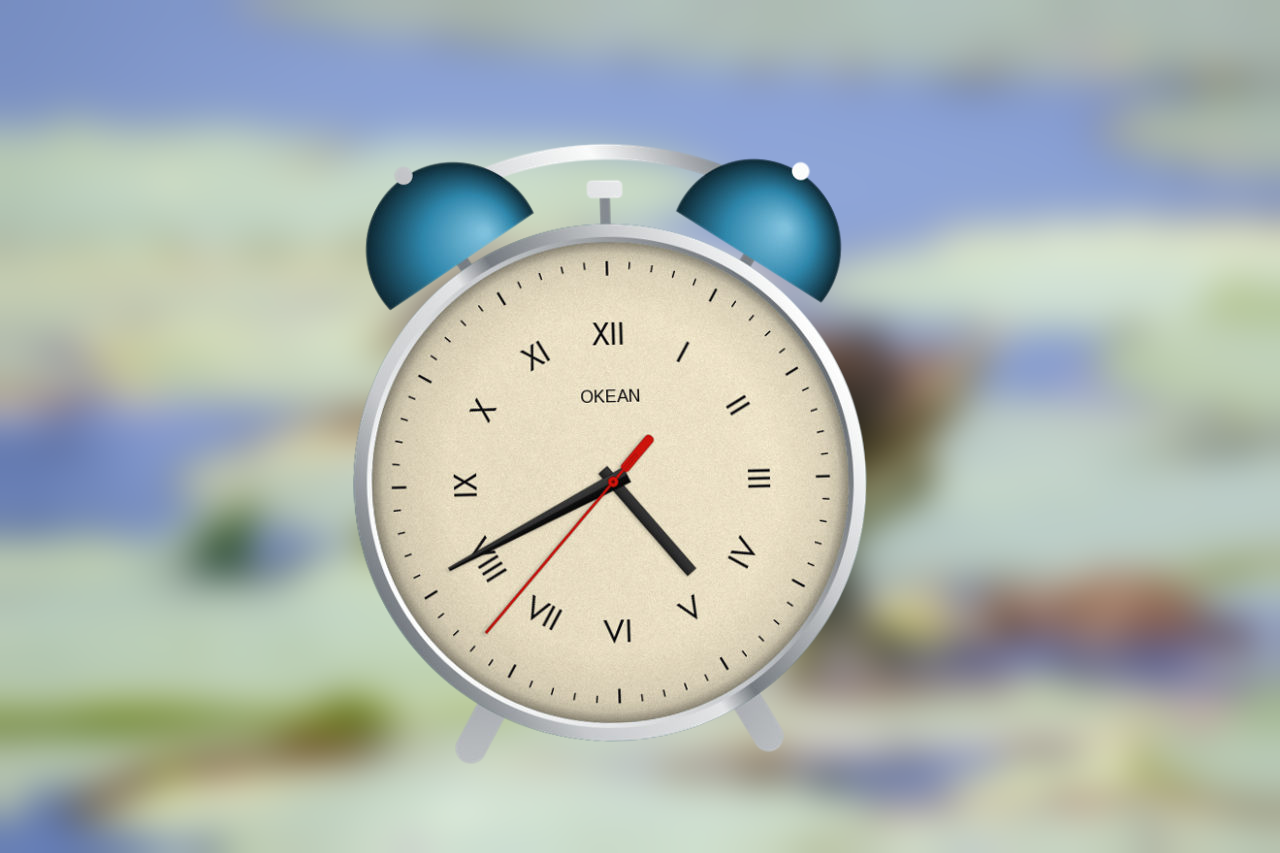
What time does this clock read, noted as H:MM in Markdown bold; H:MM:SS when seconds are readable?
**4:40:37**
